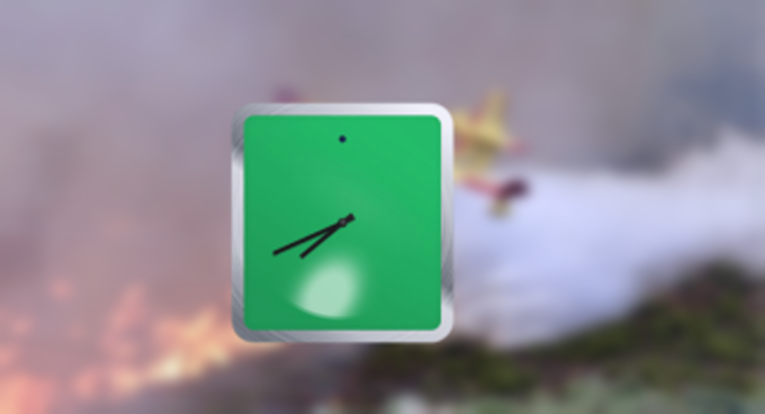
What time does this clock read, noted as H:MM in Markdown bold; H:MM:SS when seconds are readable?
**7:41**
